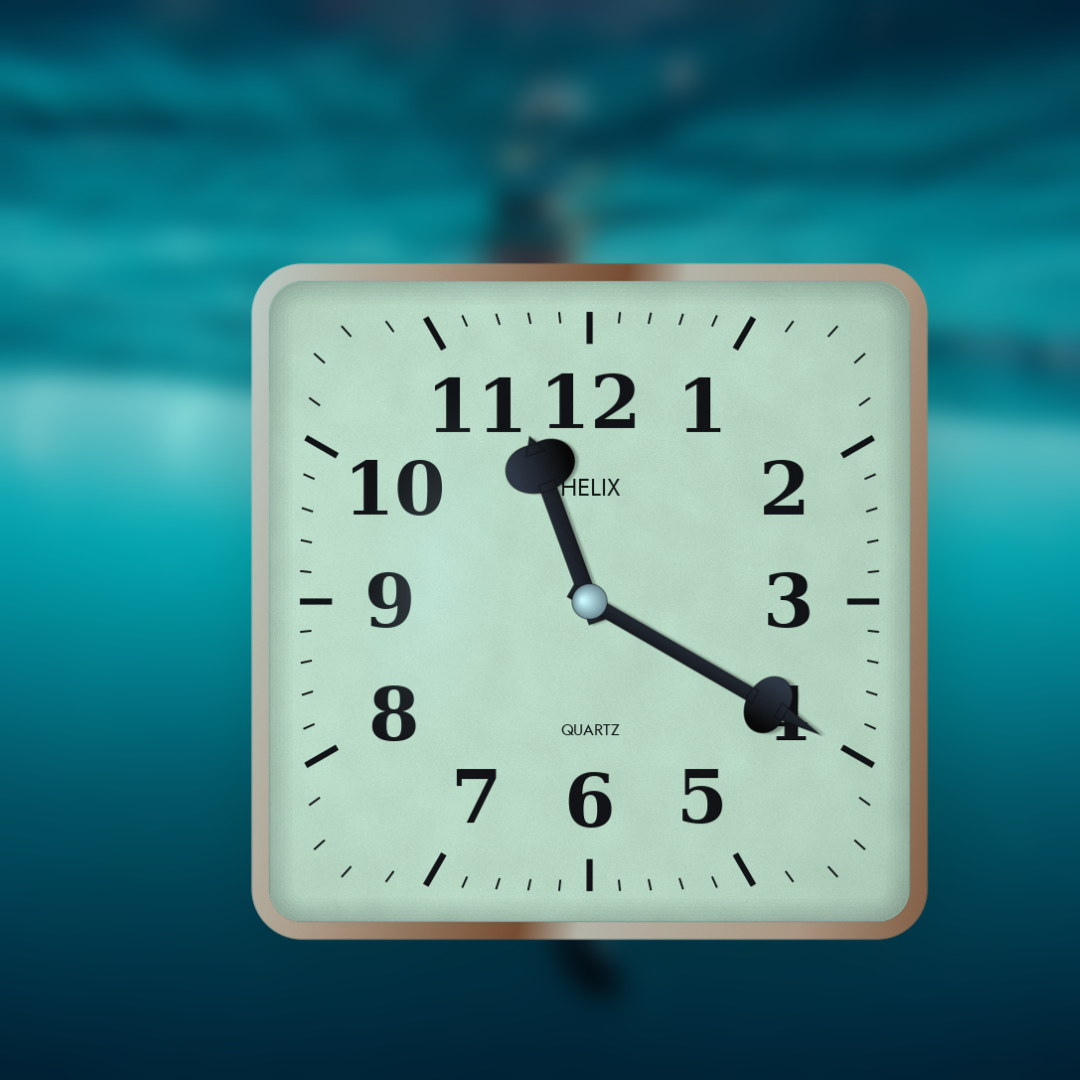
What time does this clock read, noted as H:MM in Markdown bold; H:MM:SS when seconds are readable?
**11:20**
